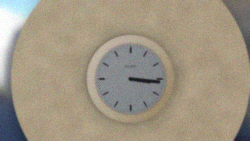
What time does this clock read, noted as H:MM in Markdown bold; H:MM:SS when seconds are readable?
**3:16**
